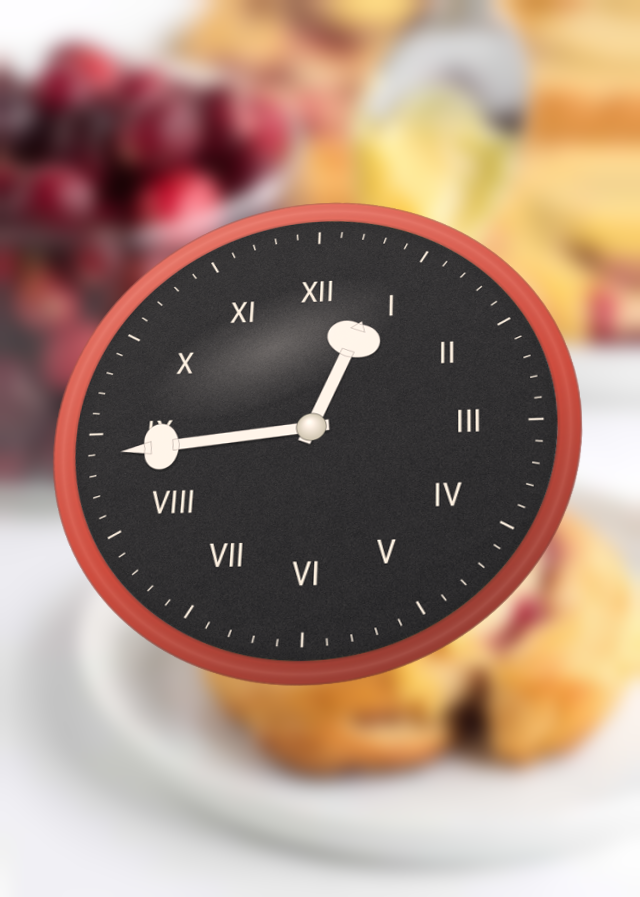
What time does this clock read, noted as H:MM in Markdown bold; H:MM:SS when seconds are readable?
**12:44**
